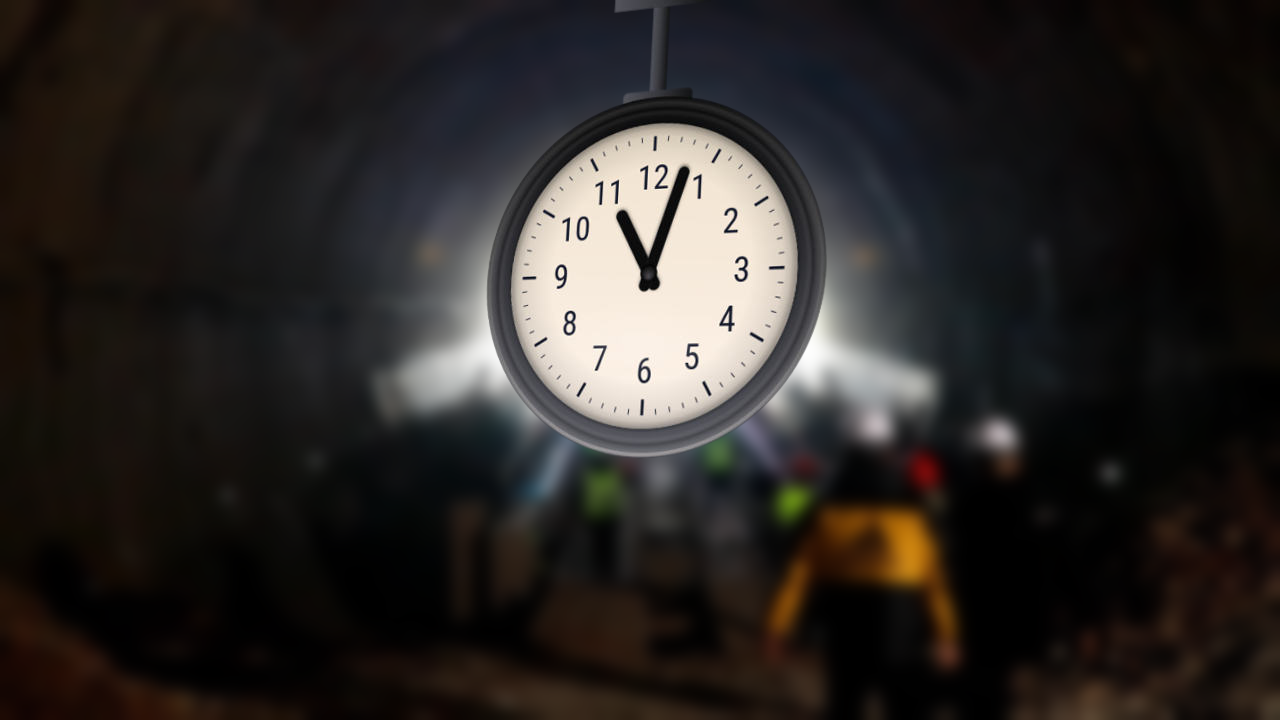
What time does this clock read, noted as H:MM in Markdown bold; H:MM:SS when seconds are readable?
**11:03**
